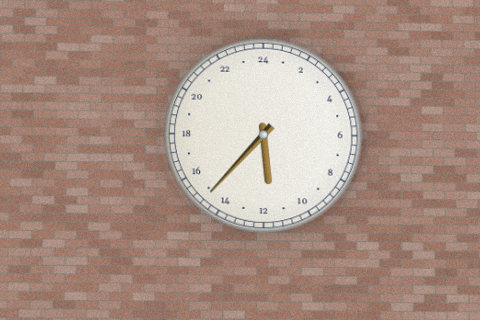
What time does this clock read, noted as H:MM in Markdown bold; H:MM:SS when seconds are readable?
**11:37**
